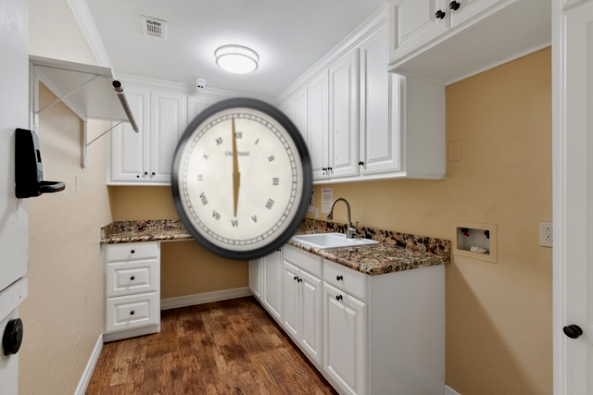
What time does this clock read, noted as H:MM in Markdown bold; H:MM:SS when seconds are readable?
**5:59**
